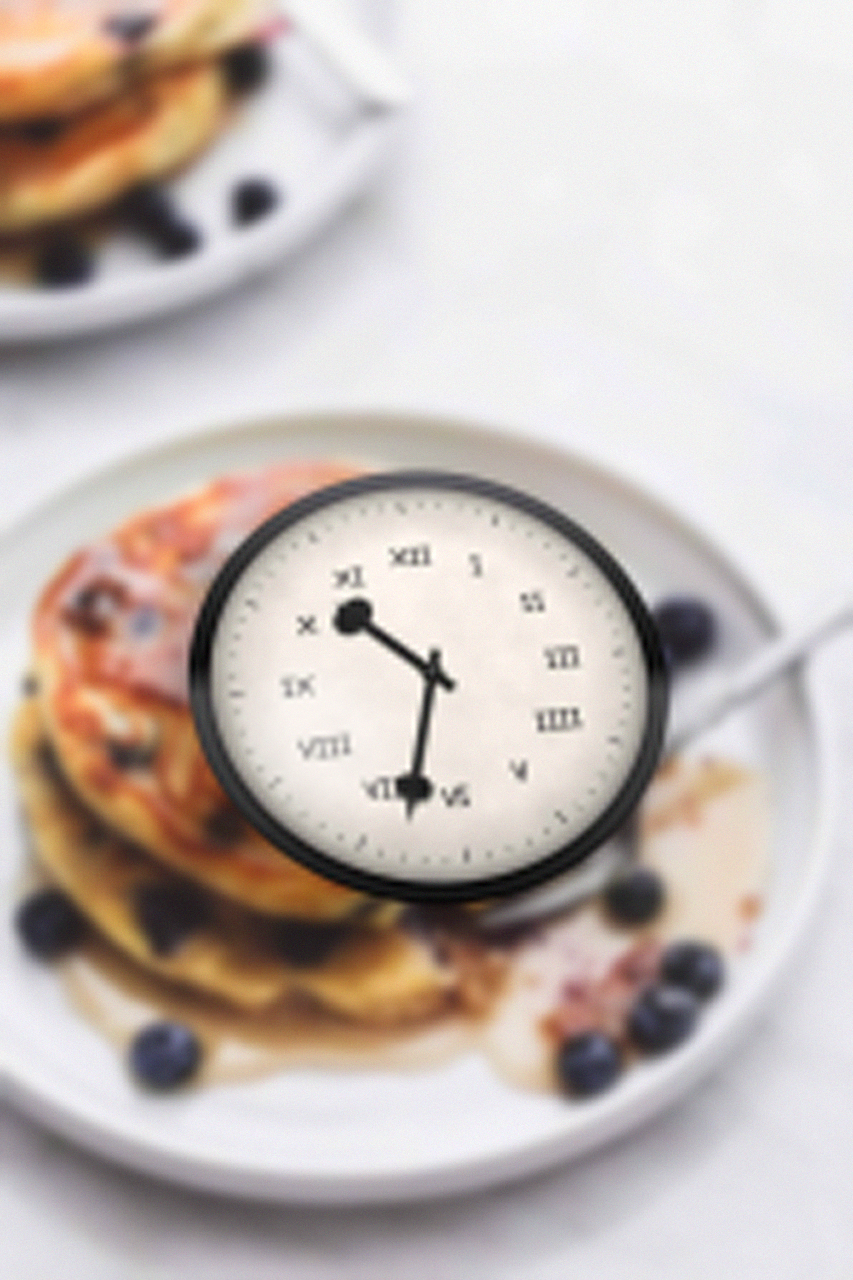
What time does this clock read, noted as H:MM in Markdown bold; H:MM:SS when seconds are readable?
**10:33**
